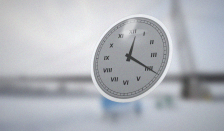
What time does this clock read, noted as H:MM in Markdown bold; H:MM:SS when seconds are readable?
**12:20**
